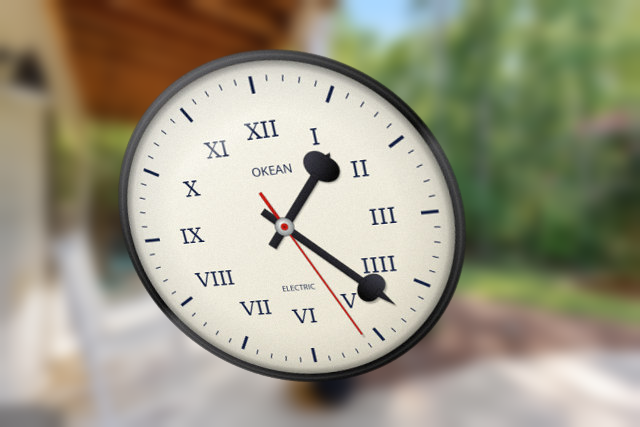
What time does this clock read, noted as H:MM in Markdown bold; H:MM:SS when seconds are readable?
**1:22:26**
